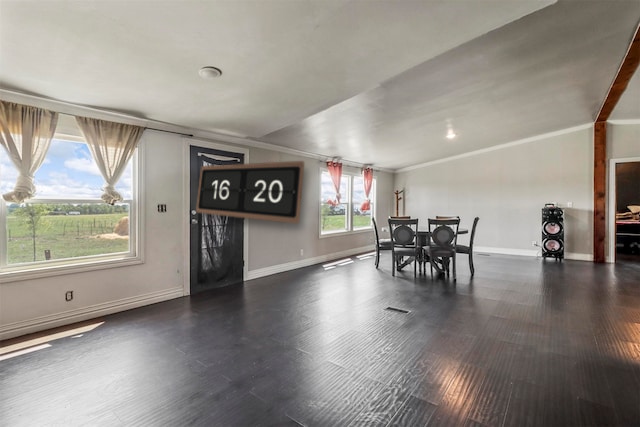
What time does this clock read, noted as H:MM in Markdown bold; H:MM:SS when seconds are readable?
**16:20**
